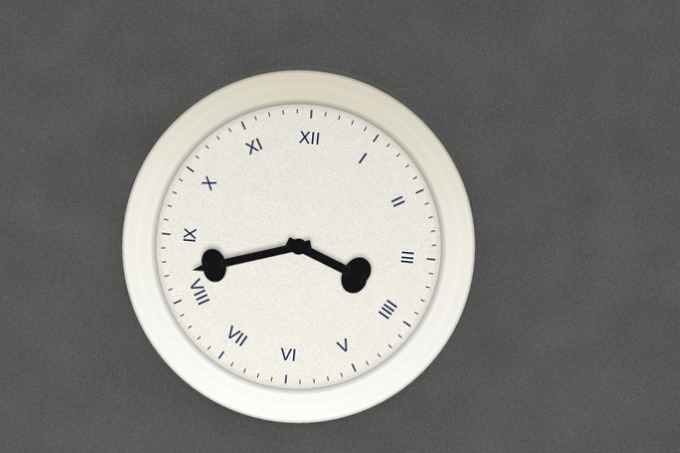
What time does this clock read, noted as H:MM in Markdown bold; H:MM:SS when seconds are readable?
**3:42**
